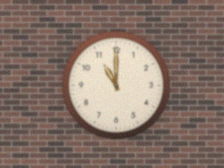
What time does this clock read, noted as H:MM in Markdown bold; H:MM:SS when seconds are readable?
**11:00**
